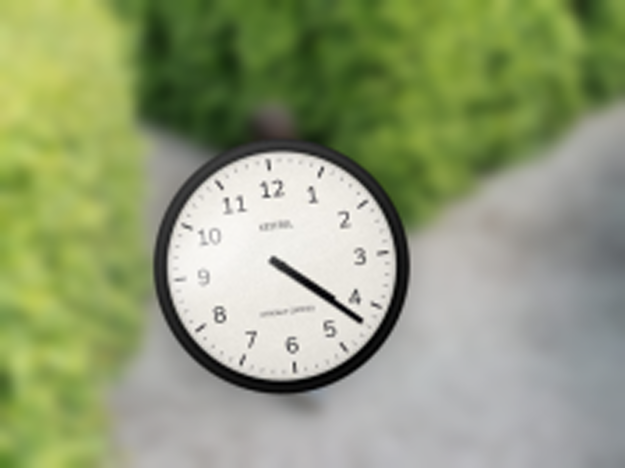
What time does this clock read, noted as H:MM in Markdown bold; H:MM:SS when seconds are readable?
**4:22**
